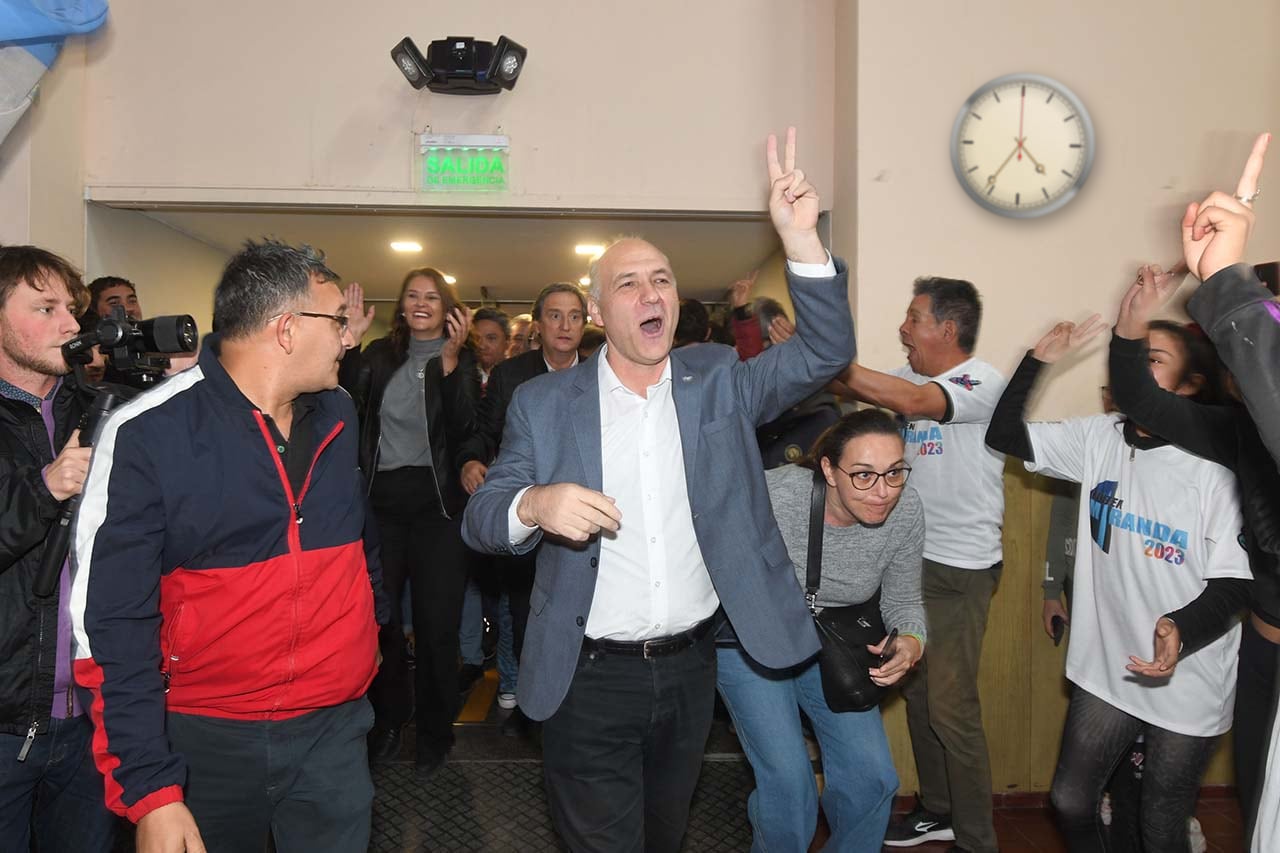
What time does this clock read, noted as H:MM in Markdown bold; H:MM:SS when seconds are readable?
**4:36:00**
